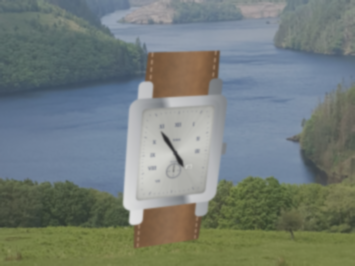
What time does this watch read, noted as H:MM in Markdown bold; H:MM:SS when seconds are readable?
**4:54**
